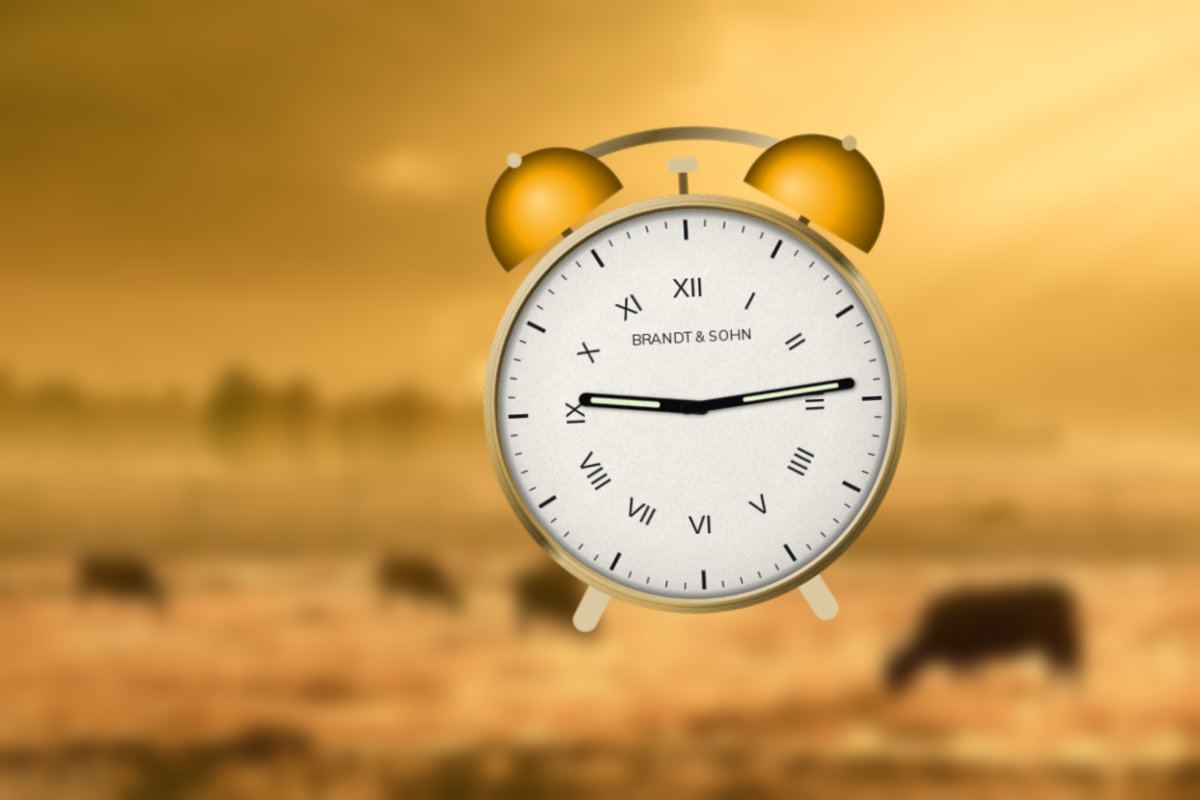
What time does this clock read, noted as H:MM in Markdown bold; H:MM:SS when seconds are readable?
**9:14**
